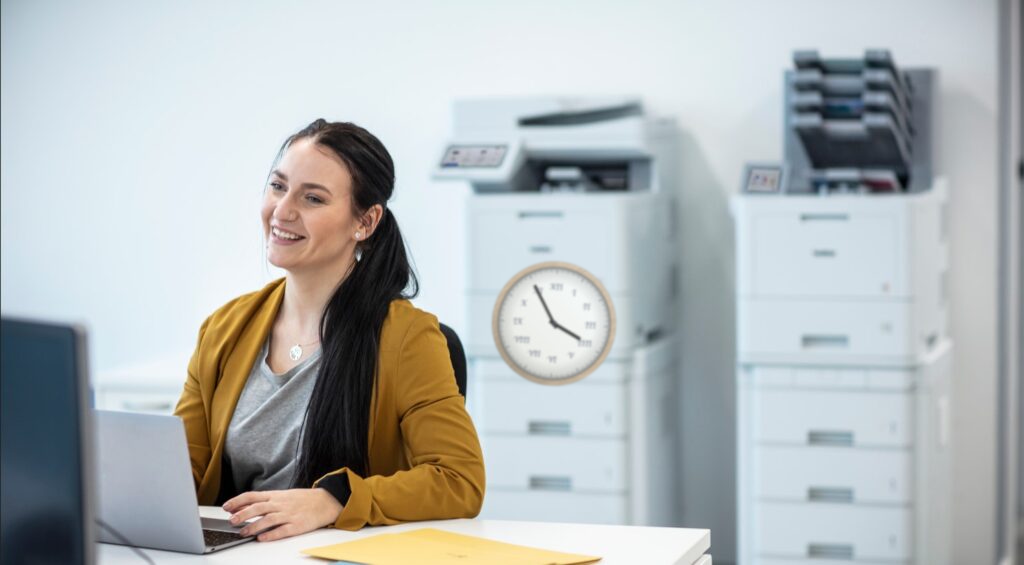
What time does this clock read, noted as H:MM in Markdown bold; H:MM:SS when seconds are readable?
**3:55**
